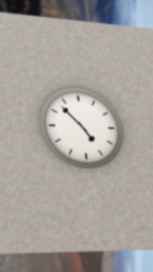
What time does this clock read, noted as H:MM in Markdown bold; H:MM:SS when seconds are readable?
**4:53**
